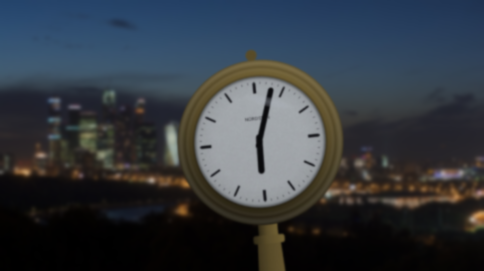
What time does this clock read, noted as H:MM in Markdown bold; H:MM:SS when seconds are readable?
**6:03**
